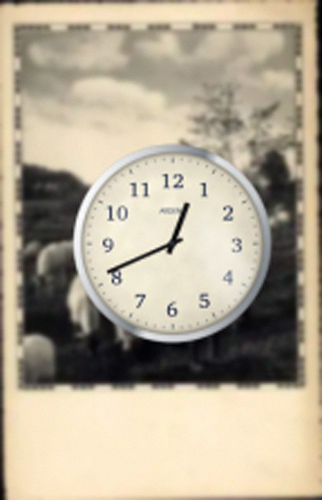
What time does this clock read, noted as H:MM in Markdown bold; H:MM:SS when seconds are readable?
**12:41**
